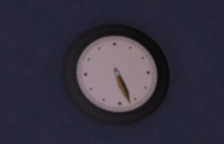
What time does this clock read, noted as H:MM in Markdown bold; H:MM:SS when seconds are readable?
**5:27**
